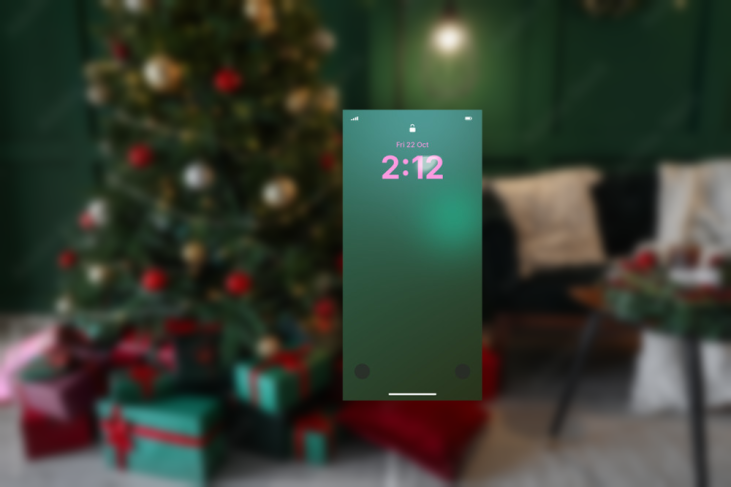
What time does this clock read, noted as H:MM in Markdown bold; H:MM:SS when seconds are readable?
**2:12**
